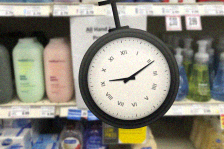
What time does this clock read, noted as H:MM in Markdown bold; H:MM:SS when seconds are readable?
**9:11**
